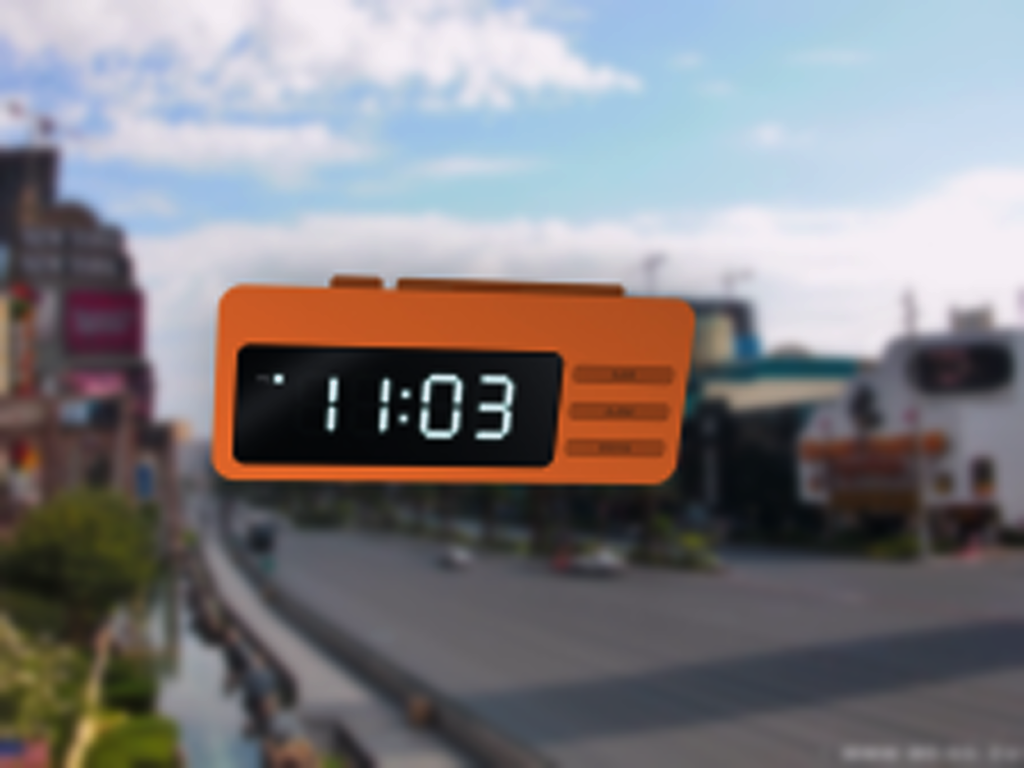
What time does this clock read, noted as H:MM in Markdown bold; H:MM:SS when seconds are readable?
**11:03**
